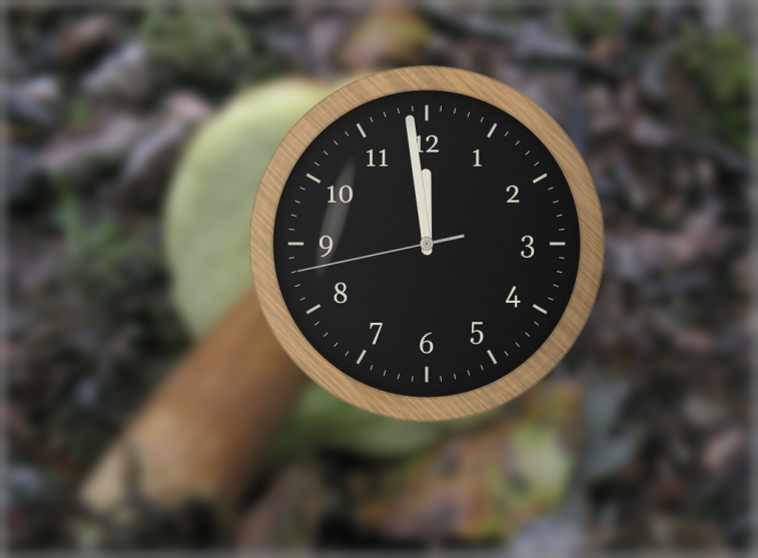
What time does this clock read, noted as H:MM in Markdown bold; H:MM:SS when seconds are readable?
**11:58:43**
